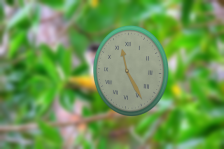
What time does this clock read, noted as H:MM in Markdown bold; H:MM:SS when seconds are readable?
**11:24**
